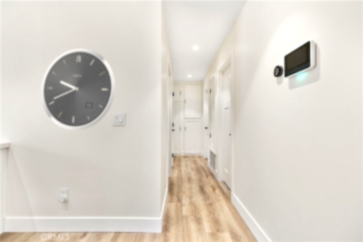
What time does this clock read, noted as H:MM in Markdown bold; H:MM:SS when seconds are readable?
**9:41**
